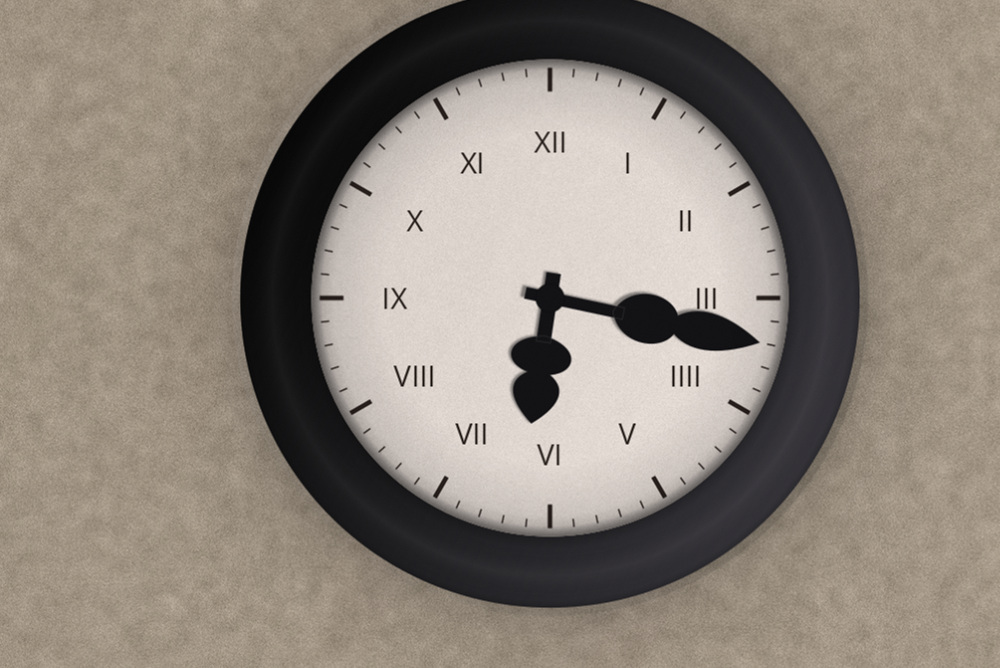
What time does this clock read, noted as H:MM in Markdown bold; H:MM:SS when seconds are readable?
**6:17**
